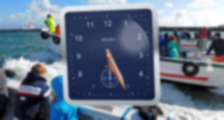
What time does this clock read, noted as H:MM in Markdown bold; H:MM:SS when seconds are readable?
**5:26**
